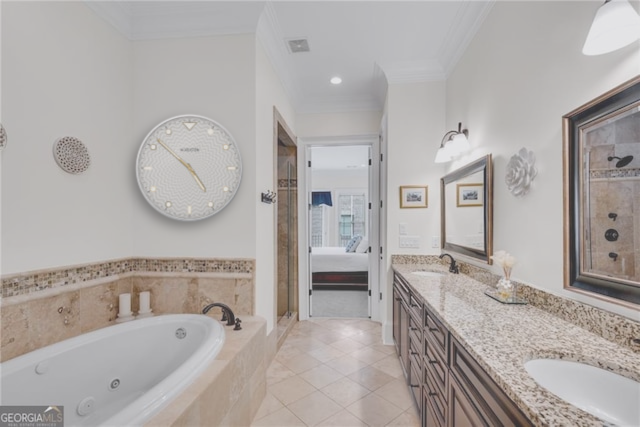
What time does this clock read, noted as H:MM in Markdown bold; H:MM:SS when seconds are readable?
**4:52**
